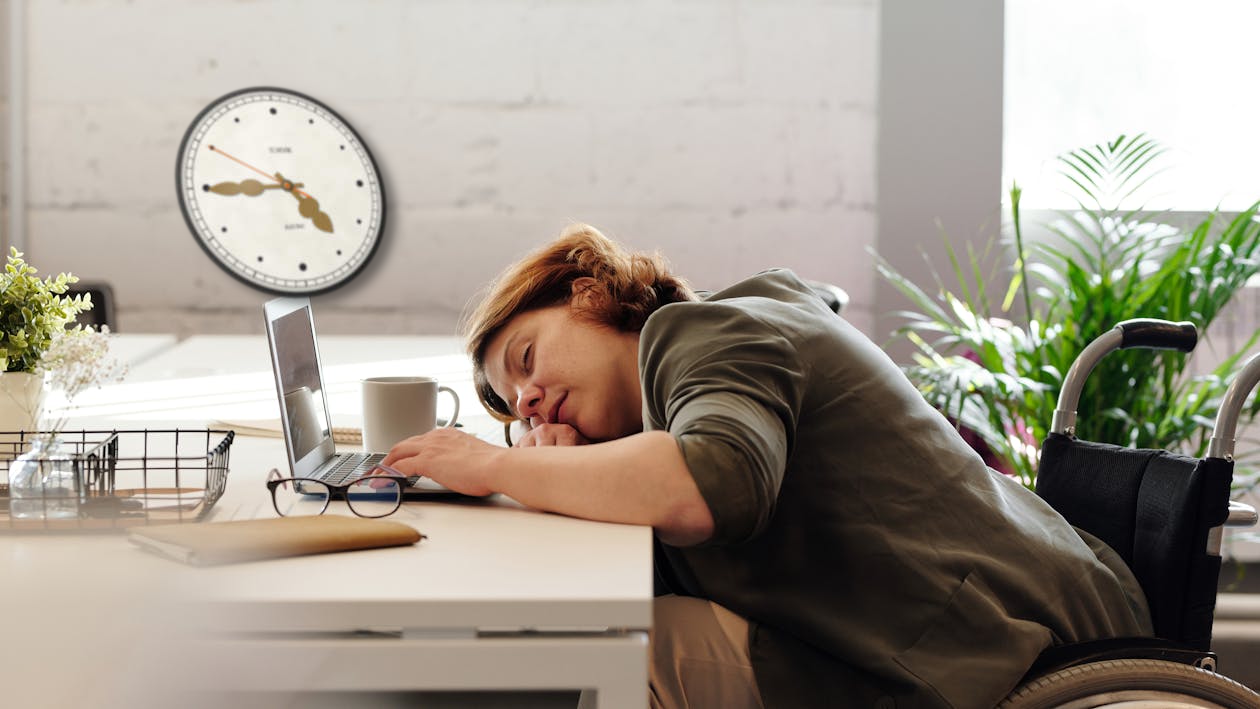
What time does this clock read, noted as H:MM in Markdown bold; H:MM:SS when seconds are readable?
**4:44:50**
